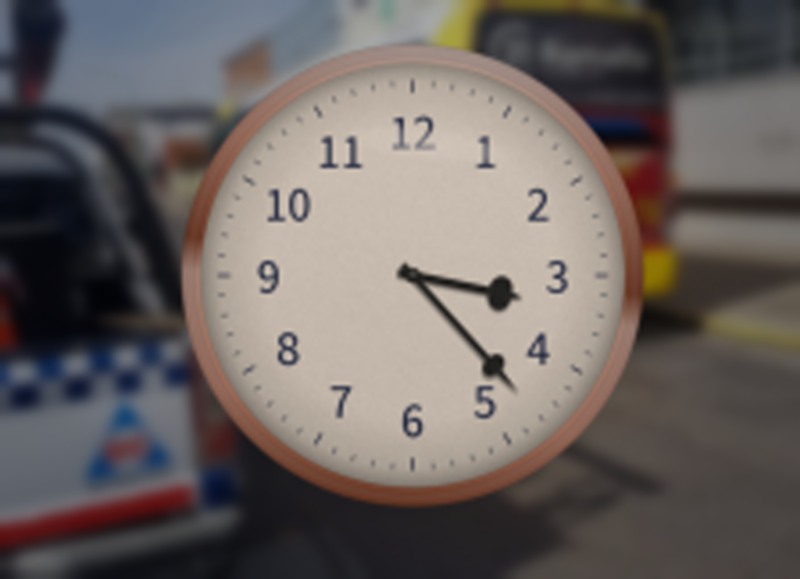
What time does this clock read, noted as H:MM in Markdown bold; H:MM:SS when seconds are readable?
**3:23**
